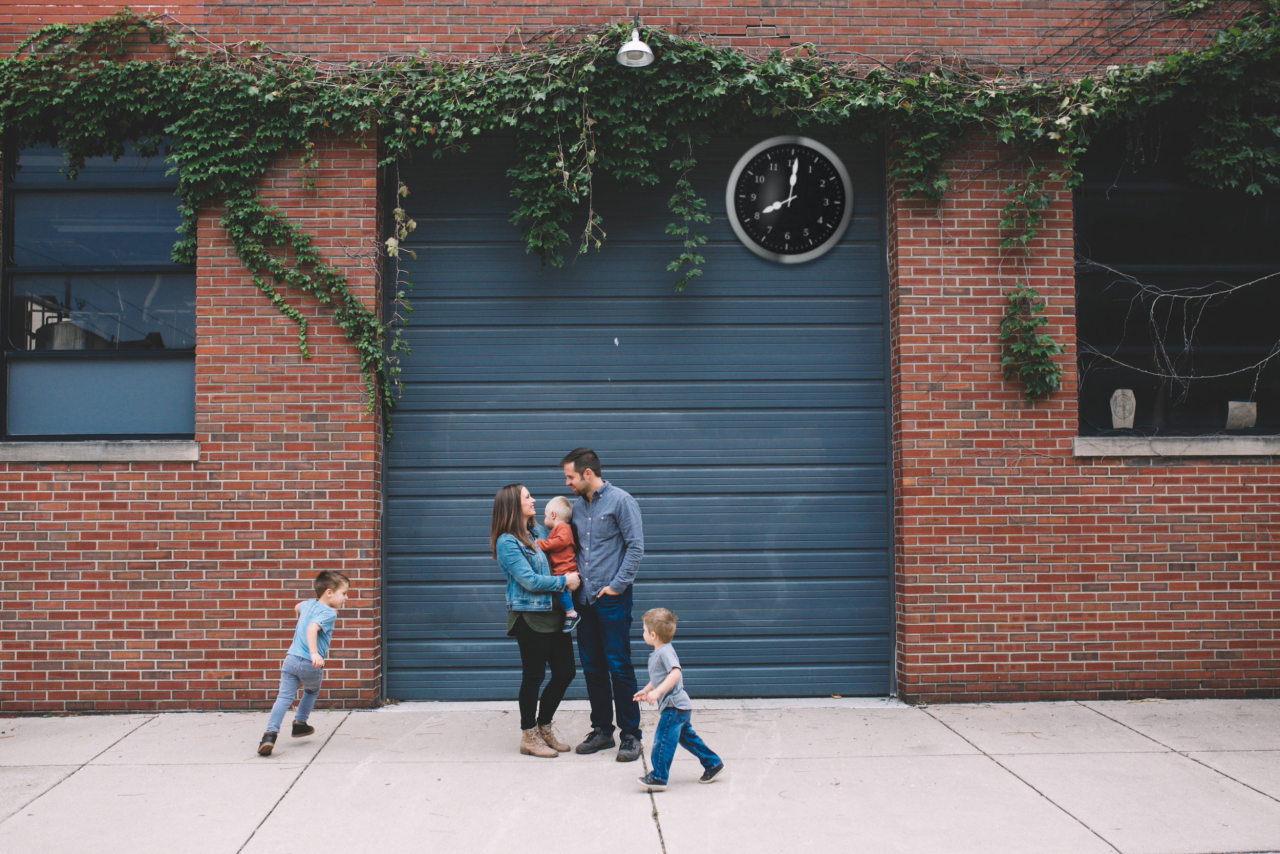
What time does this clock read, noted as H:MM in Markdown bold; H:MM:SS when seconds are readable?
**8:01**
